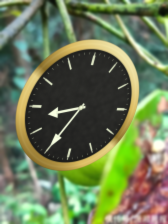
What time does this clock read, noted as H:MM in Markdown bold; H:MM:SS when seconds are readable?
**8:35**
